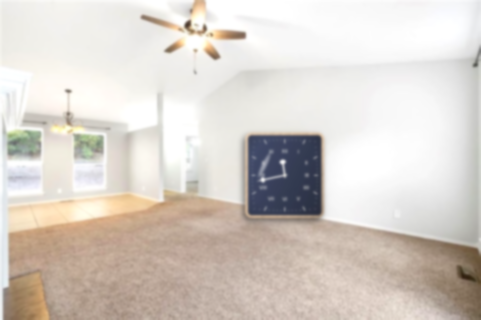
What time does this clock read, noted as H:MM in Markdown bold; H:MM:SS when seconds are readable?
**11:43**
